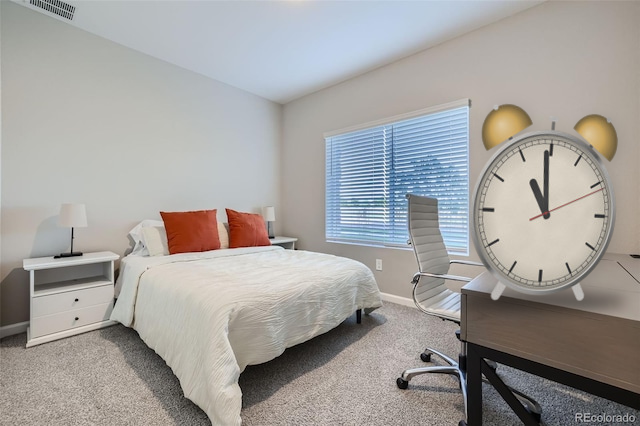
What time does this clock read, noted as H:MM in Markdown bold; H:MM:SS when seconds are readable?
**10:59:11**
